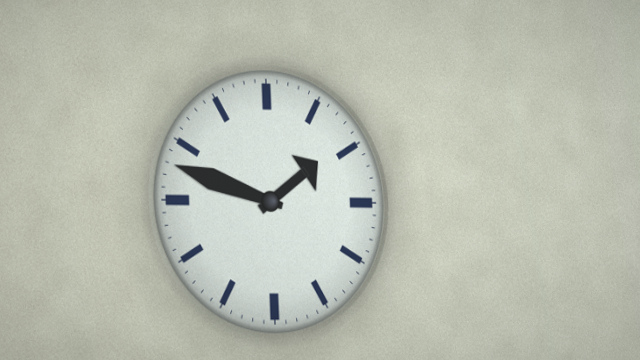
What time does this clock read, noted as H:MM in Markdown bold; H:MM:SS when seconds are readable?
**1:48**
